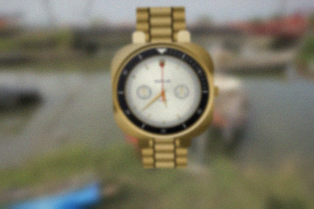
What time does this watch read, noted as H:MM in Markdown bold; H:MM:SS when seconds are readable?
**5:38**
